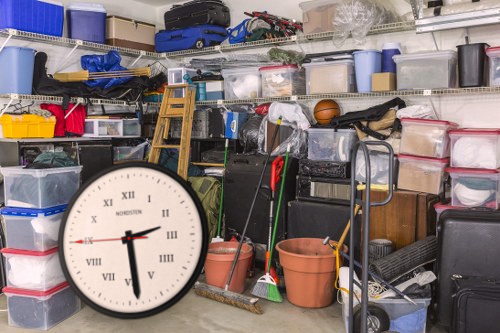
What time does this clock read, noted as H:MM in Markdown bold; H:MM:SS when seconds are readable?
**2:28:45**
